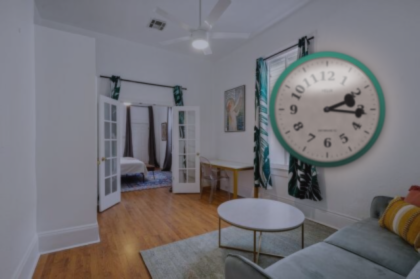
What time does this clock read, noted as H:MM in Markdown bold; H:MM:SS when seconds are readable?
**2:16**
